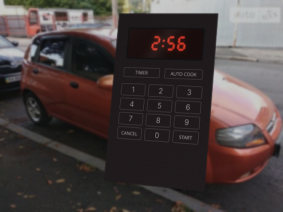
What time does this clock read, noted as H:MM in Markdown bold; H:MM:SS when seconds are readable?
**2:56**
